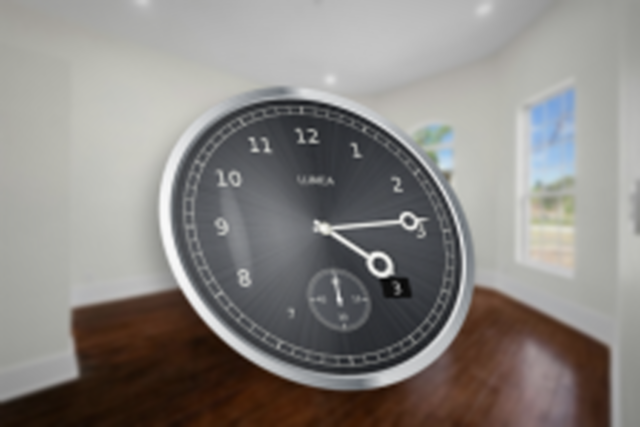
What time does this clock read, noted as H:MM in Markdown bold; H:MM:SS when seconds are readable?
**4:14**
